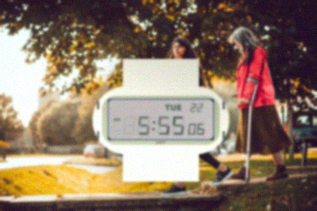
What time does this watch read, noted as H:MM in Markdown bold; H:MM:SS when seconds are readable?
**5:55:06**
